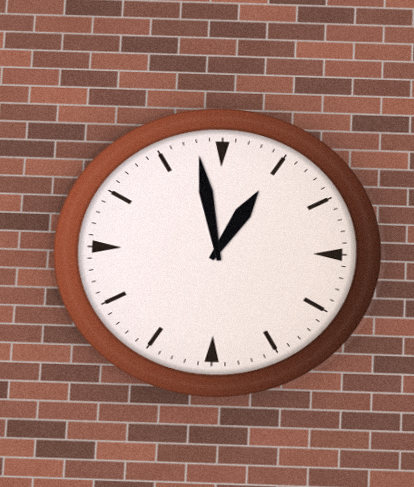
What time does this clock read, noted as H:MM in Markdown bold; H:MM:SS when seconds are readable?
**12:58**
